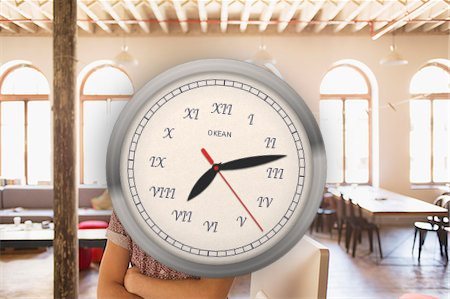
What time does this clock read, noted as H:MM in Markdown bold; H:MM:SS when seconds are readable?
**7:12:23**
